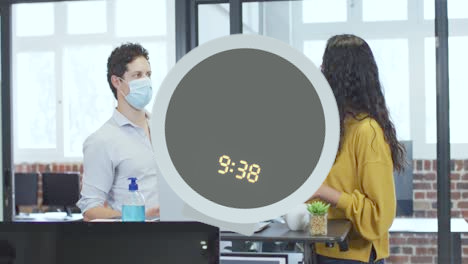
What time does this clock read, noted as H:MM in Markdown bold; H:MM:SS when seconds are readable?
**9:38**
